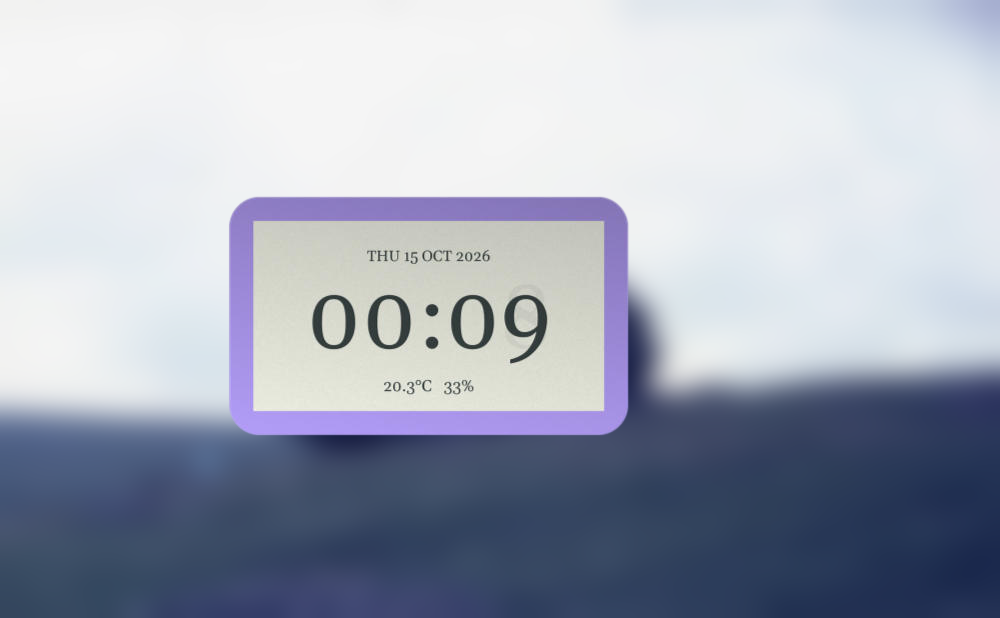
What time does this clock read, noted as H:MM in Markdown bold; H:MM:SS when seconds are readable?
**0:09**
